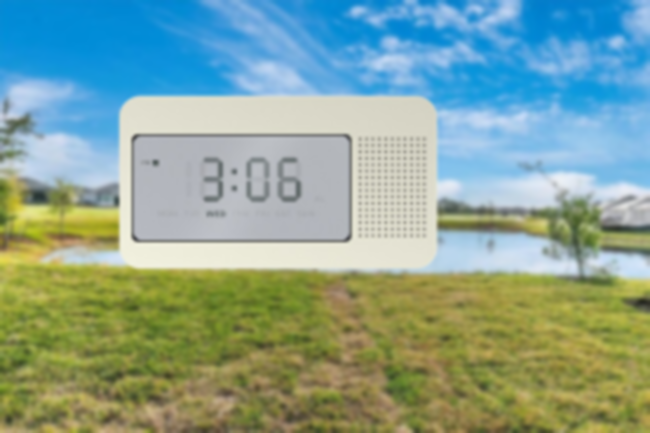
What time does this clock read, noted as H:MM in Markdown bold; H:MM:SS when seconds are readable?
**3:06**
